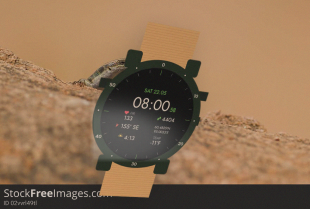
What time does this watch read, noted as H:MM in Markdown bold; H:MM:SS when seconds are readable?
**8:00**
